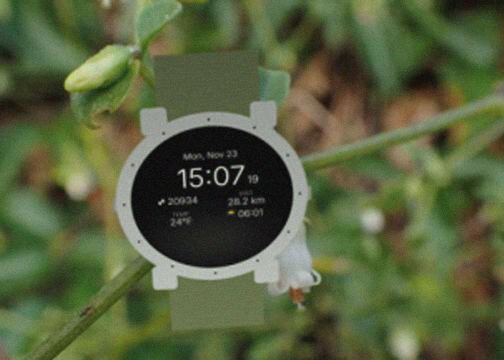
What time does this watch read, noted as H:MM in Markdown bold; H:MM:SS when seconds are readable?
**15:07**
